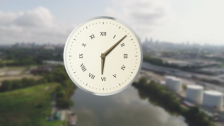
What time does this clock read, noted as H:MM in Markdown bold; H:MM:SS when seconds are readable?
**6:08**
